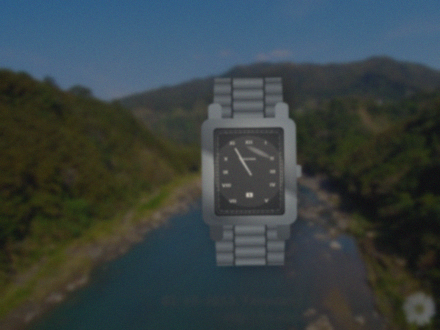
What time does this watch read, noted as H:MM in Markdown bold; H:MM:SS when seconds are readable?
**10:55**
